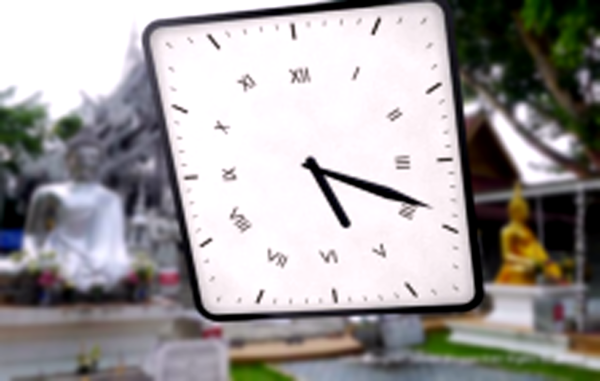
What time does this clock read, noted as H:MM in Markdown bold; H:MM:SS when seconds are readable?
**5:19**
